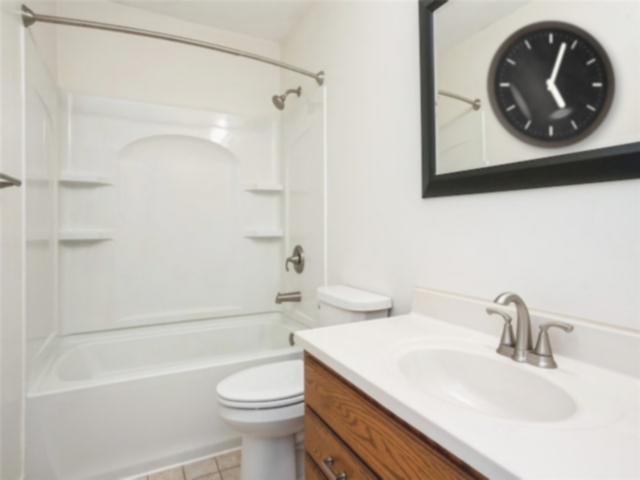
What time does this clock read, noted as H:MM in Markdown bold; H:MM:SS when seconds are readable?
**5:03**
